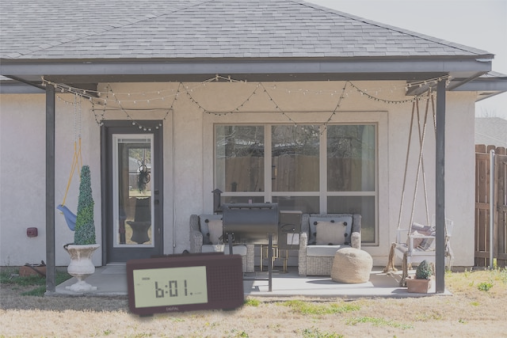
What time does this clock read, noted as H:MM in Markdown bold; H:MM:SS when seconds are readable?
**6:01**
